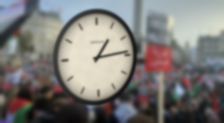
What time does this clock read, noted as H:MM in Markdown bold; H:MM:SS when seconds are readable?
**1:14**
